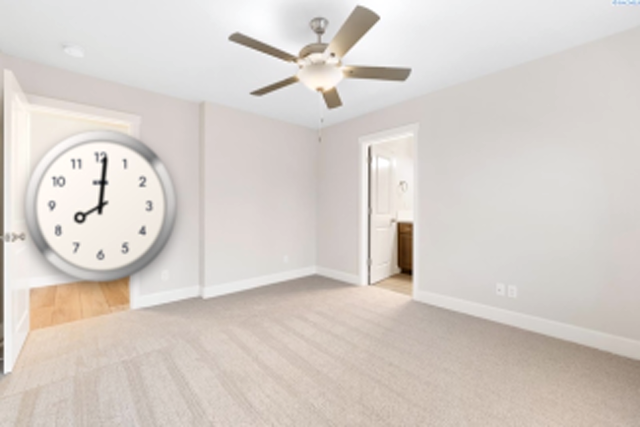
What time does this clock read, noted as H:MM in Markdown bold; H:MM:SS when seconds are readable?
**8:01**
